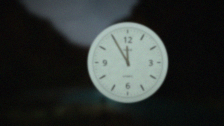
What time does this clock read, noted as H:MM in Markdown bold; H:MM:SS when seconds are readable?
**11:55**
